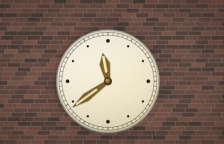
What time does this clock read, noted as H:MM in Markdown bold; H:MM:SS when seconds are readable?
**11:39**
